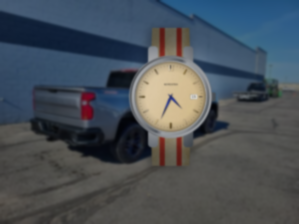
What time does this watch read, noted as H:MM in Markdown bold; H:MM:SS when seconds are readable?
**4:34**
